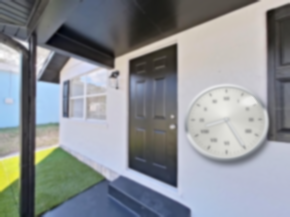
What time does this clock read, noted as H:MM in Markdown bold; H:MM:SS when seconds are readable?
**8:25**
